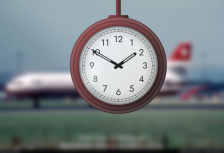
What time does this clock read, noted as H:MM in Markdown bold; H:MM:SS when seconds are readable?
**1:50**
